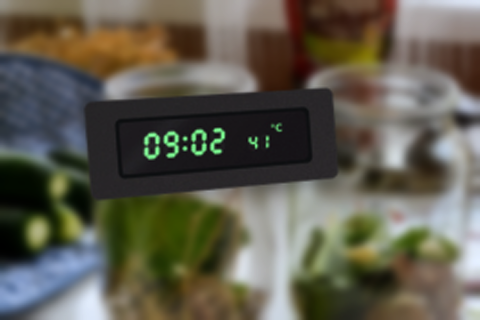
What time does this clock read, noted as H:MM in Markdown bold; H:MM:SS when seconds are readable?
**9:02**
